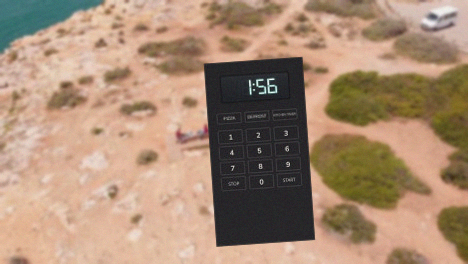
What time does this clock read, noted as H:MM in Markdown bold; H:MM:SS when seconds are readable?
**1:56**
